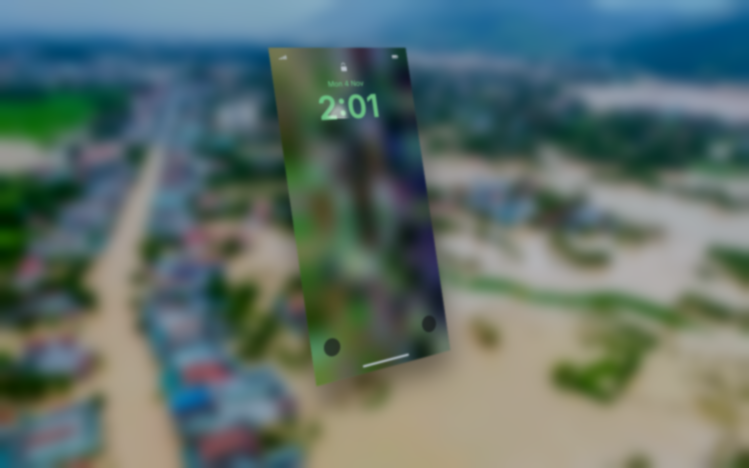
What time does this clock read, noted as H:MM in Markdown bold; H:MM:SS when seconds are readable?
**2:01**
